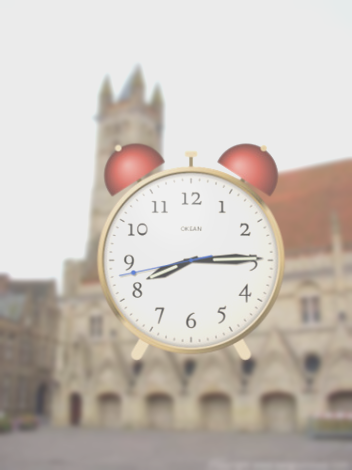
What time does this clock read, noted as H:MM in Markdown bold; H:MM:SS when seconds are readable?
**8:14:43**
